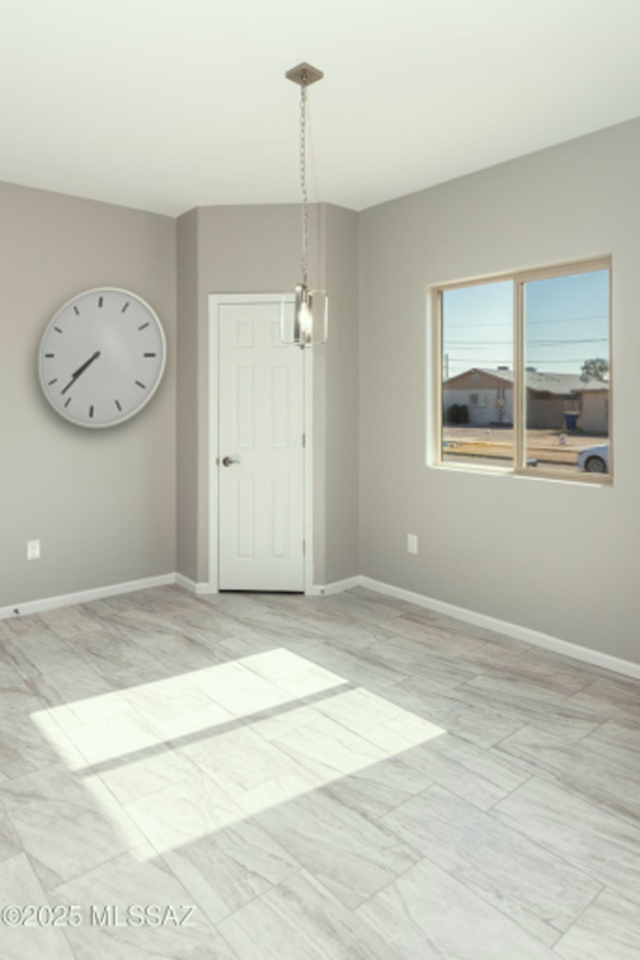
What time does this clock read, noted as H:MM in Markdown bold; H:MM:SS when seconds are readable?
**7:37**
